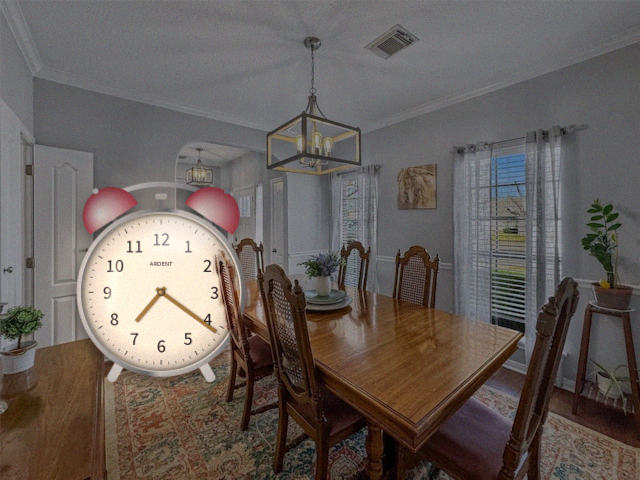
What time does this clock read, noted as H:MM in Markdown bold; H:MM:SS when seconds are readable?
**7:21**
